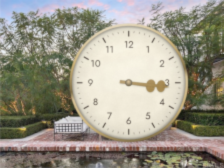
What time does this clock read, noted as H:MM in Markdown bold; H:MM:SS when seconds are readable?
**3:16**
